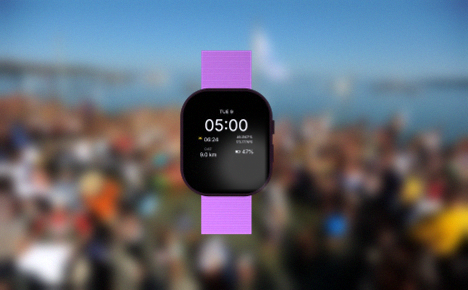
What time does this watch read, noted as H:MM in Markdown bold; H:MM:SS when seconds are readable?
**5:00**
